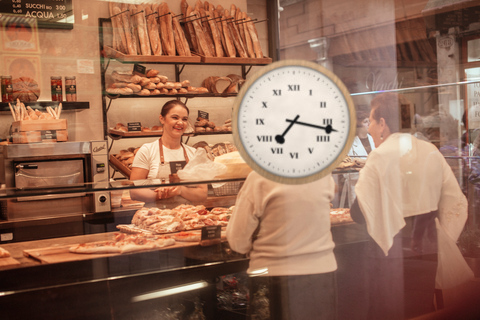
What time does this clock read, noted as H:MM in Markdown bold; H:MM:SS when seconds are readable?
**7:17**
